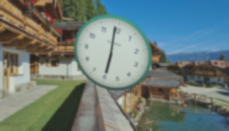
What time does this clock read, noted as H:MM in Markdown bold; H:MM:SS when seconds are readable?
**5:59**
